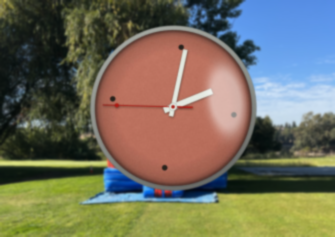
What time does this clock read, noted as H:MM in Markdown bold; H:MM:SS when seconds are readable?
**2:00:44**
